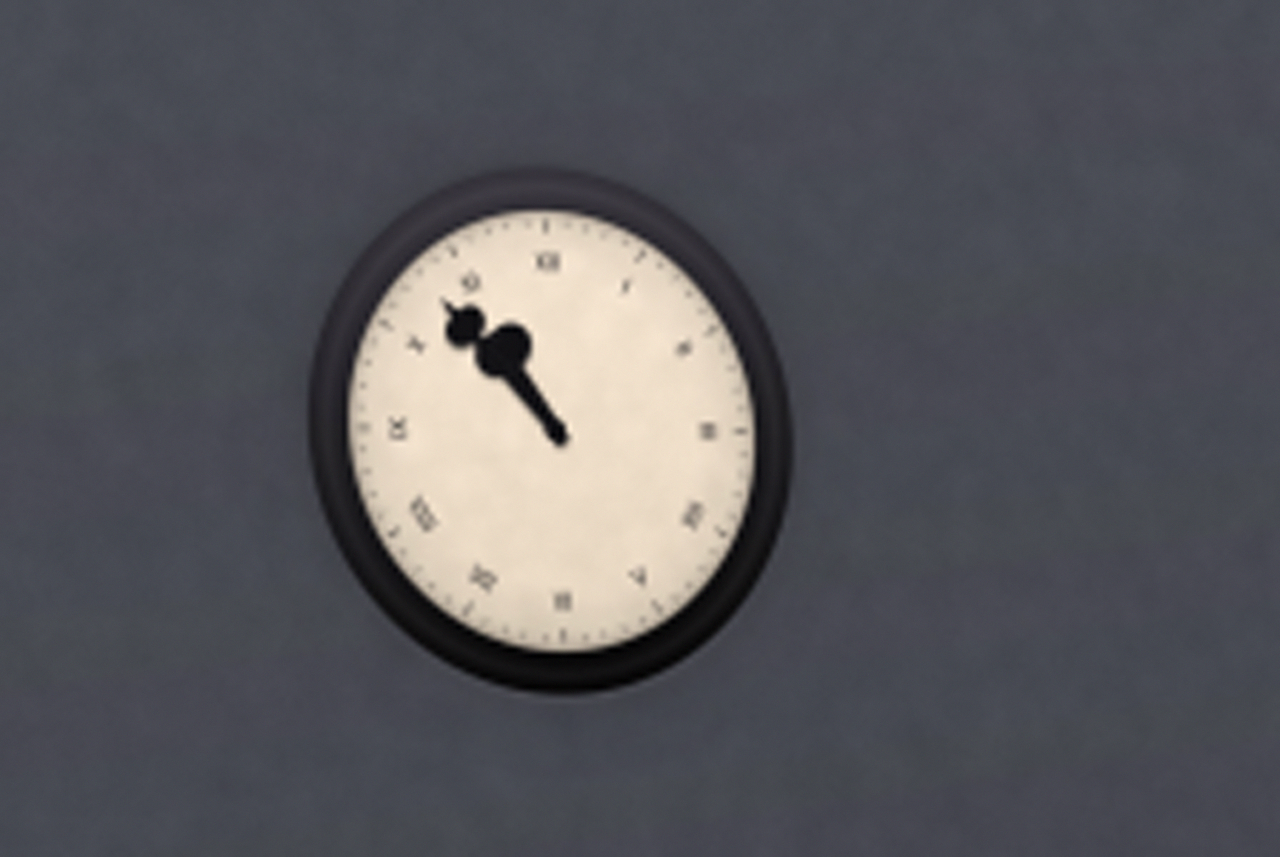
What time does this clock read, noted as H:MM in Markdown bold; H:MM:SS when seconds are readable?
**10:53**
